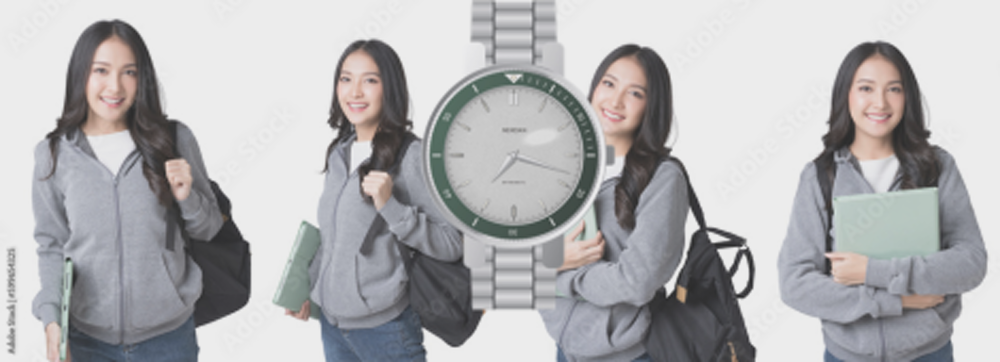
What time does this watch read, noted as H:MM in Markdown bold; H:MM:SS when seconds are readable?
**7:18**
